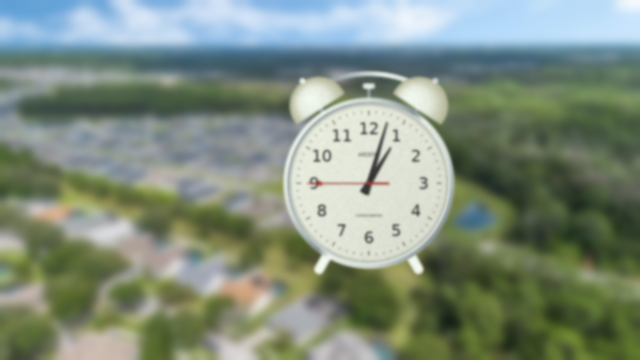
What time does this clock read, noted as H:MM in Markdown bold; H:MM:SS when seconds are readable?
**1:02:45**
